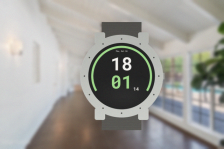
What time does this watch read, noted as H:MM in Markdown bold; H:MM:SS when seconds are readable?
**18:01**
